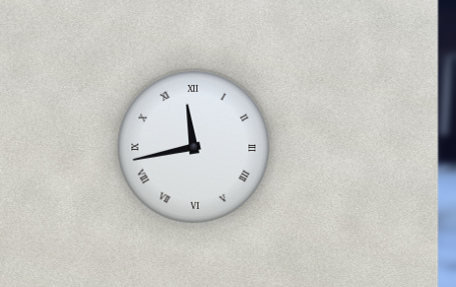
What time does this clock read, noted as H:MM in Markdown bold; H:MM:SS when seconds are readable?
**11:43**
